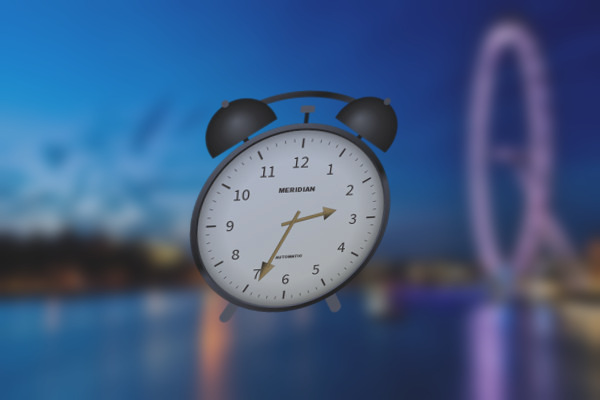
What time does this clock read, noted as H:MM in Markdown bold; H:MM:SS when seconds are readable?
**2:34**
